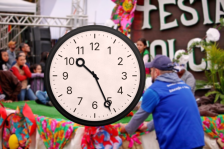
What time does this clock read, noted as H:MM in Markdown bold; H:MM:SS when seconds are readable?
**10:26**
